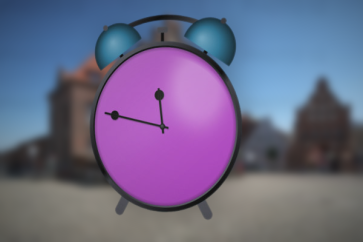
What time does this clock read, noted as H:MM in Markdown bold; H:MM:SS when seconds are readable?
**11:47**
